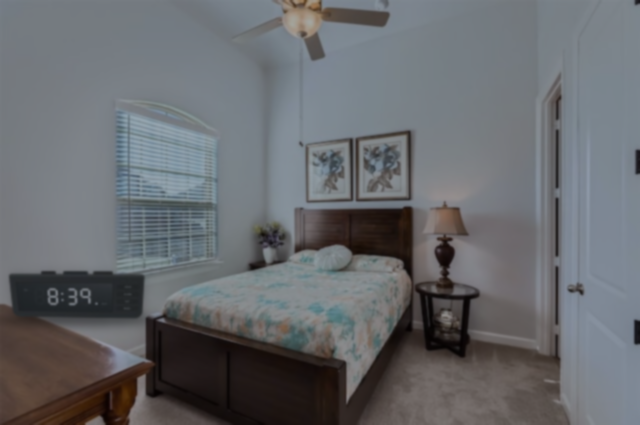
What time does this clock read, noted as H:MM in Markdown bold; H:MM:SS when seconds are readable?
**8:39**
